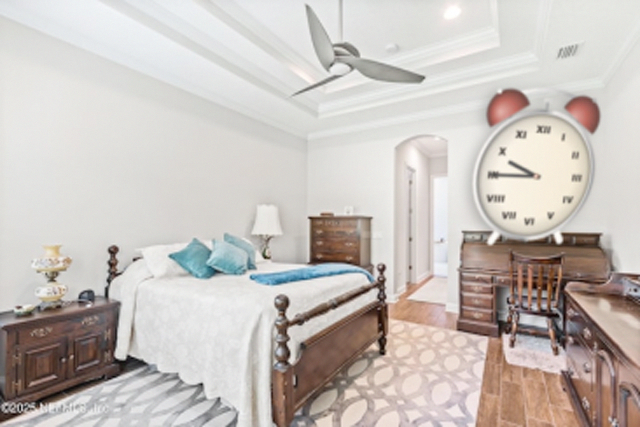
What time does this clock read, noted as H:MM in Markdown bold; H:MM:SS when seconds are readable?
**9:45**
